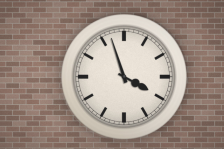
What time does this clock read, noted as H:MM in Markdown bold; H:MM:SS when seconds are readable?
**3:57**
